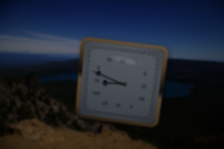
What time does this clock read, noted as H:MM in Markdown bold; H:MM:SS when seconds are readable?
**8:48**
